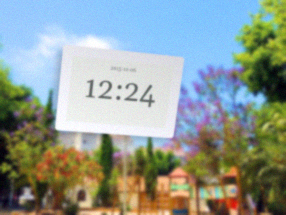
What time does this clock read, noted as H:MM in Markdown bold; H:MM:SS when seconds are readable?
**12:24**
